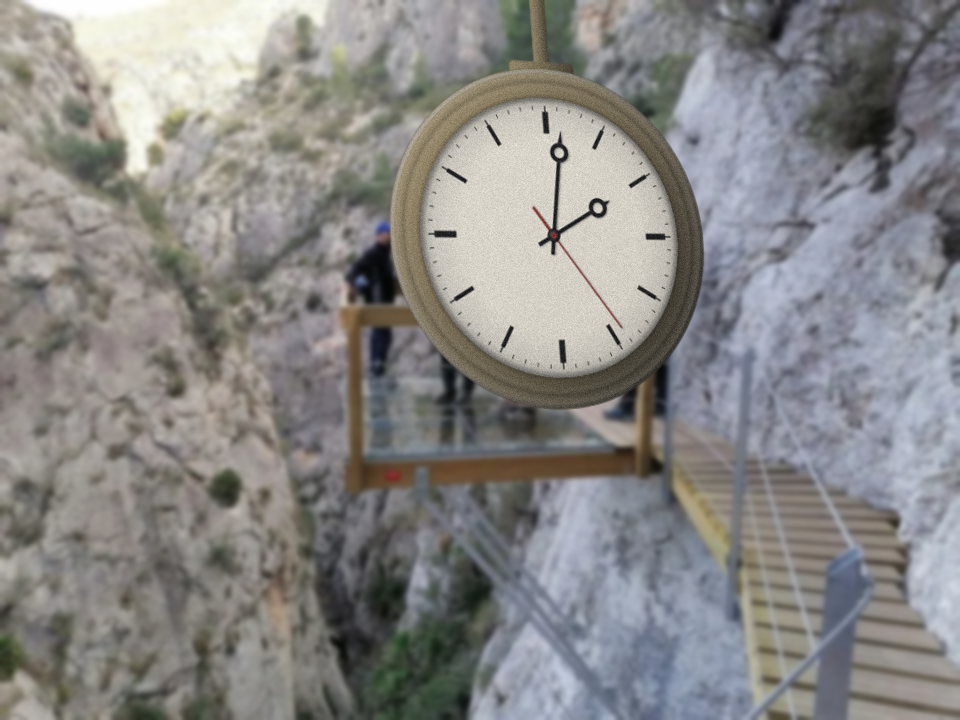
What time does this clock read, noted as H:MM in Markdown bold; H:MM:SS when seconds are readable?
**2:01:24**
